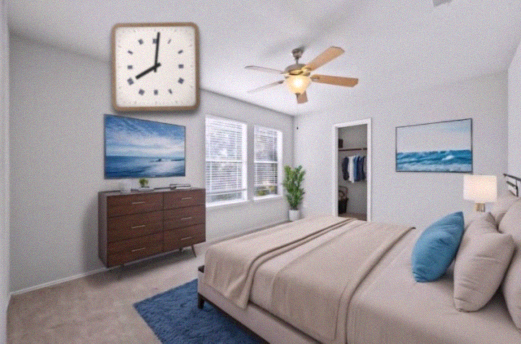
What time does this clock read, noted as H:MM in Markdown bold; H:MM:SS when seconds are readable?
**8:01**
